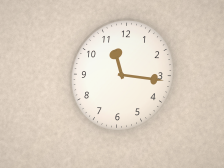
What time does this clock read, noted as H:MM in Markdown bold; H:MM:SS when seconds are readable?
**11:16**
